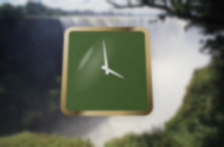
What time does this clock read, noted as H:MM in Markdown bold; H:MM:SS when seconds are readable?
**3:59**
